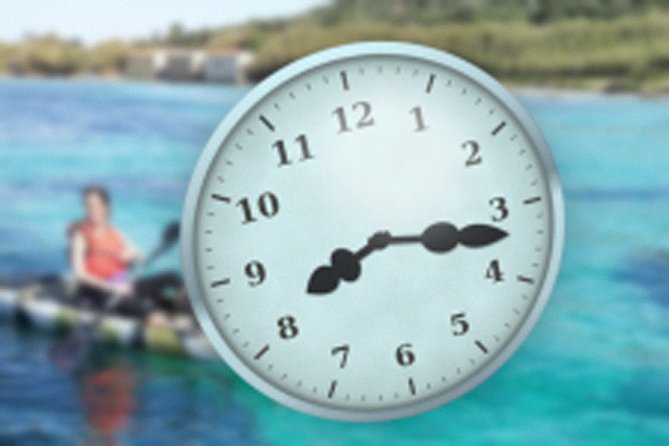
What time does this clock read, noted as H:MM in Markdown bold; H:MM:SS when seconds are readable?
**8:17**
